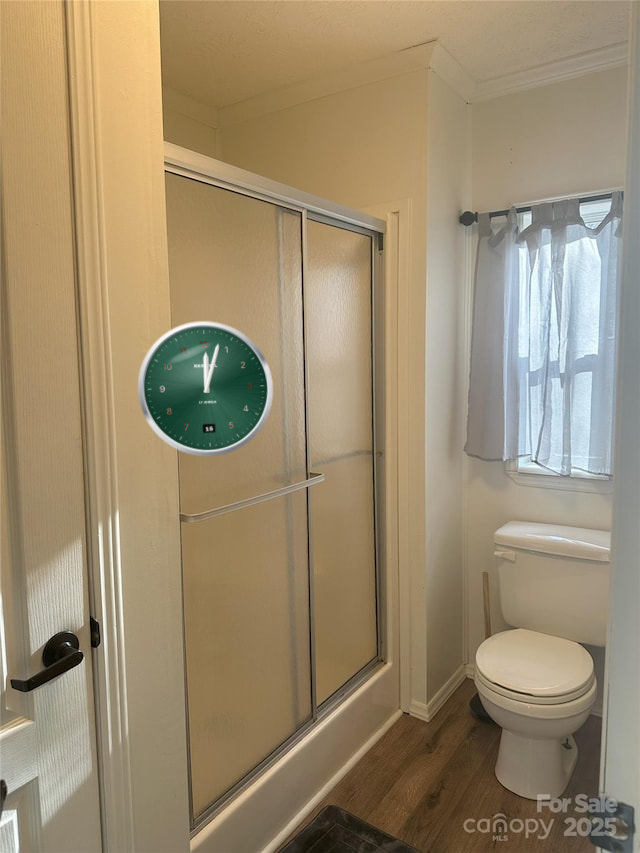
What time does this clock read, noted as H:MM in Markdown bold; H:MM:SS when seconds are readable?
**12:03**
